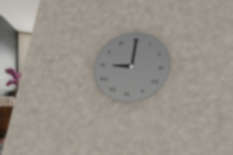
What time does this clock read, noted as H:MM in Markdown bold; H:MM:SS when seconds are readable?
**9:00**
